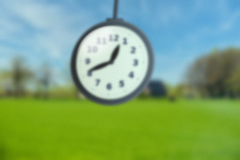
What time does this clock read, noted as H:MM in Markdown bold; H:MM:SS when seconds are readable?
**12:41**
